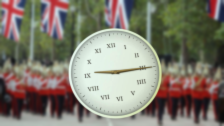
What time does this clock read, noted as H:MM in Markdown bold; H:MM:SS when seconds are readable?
**9:15**
